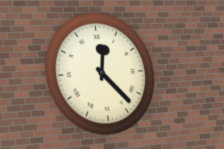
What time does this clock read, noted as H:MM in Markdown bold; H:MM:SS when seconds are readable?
**12:23**
